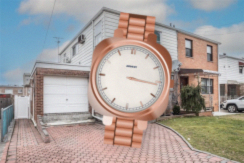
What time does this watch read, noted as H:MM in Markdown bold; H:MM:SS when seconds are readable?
**3:16**
